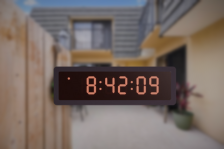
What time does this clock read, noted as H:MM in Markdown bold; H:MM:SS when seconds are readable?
**8:42:09**
